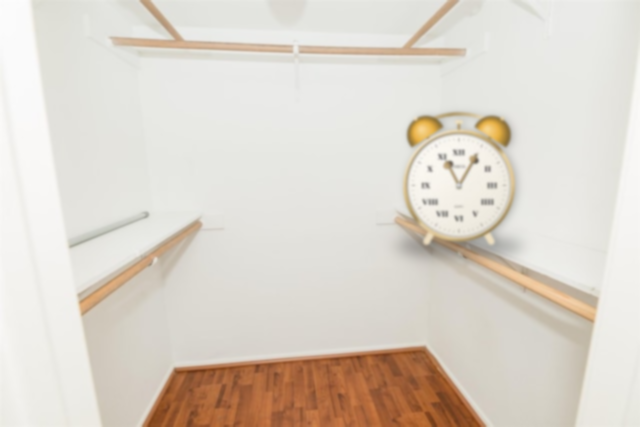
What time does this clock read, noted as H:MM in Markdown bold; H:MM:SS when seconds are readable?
**11:05**
